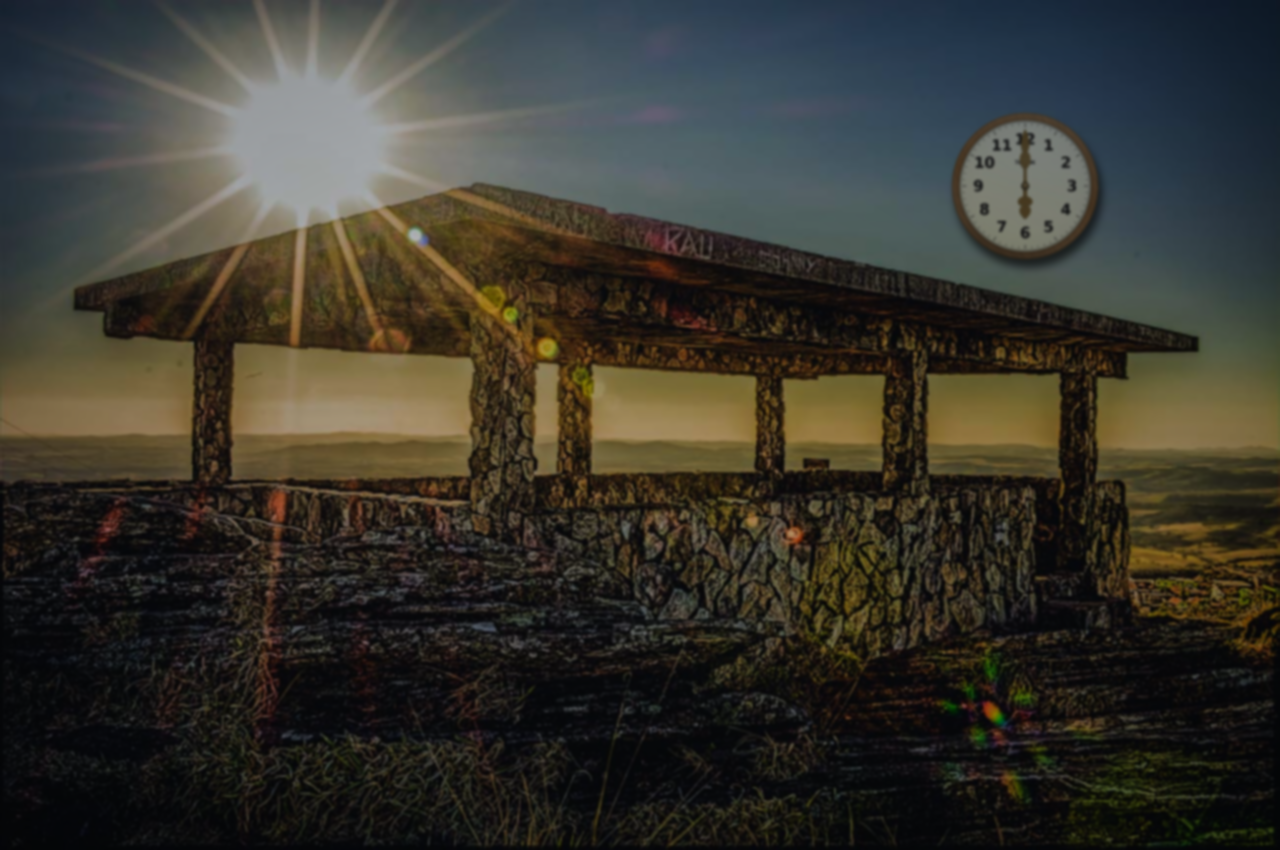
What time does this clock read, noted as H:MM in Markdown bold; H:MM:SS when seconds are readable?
**6:00**
